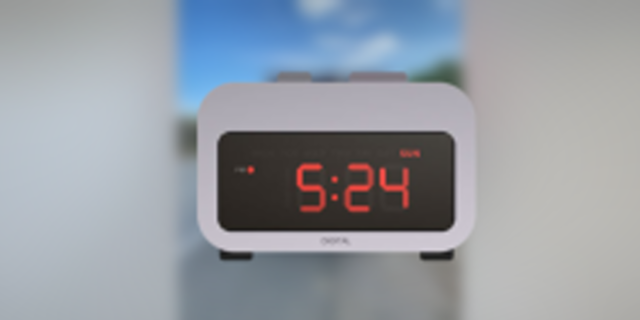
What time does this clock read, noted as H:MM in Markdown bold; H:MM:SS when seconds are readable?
**5:24**
